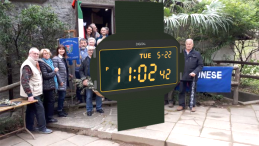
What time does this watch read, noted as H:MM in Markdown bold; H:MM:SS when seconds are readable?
**11:02:42**
